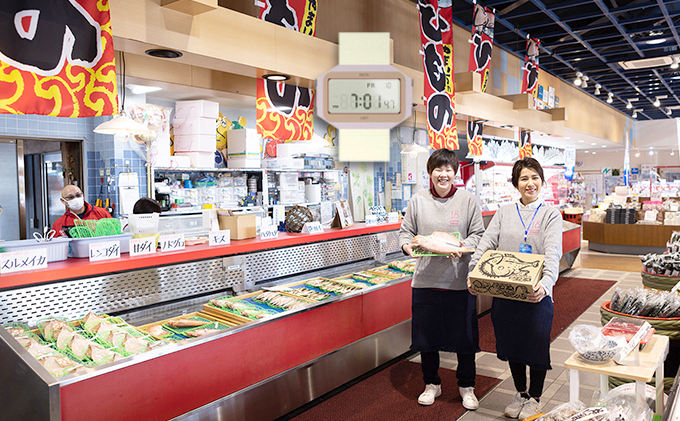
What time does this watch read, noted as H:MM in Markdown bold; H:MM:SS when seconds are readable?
**7:01:47**
